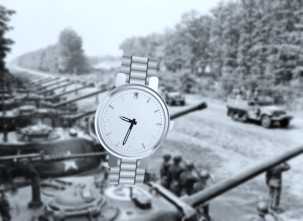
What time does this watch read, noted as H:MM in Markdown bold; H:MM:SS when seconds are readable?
**9:33**
